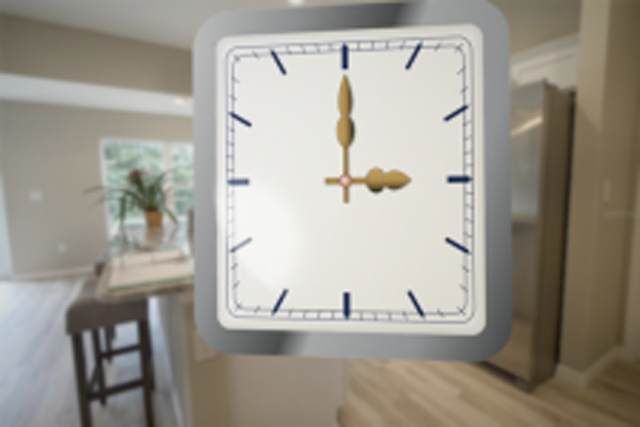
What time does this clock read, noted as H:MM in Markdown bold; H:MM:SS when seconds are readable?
**3:00**
